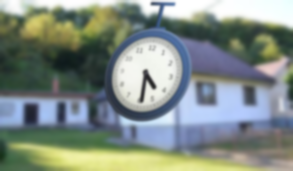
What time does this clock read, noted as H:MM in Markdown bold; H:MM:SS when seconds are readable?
**4:29**
